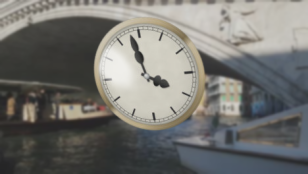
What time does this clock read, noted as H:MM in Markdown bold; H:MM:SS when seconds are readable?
**3:58**
